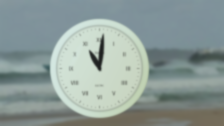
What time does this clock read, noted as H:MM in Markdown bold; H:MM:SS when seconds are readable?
**11:01**
